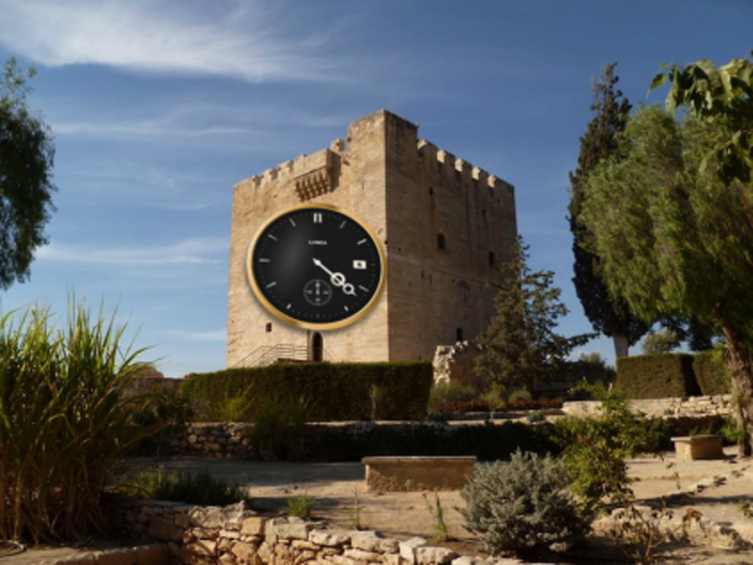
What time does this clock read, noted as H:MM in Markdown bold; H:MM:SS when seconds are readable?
**4:22**
